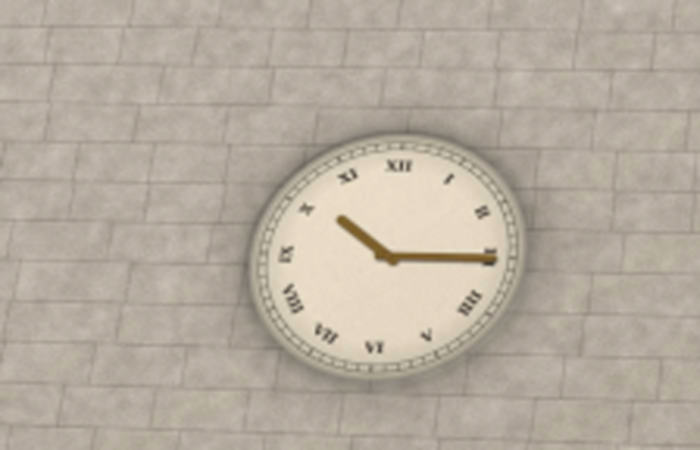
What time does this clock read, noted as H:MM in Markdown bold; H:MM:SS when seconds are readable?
**10:15**
